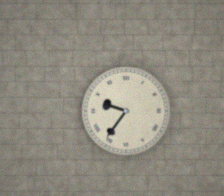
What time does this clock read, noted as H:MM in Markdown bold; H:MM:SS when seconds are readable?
**9:36**
